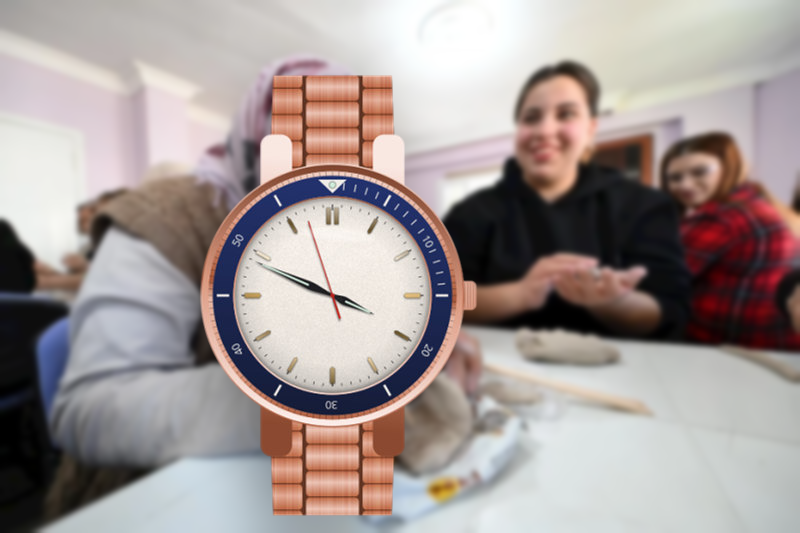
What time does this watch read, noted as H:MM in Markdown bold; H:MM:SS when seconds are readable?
**3:48:57**
